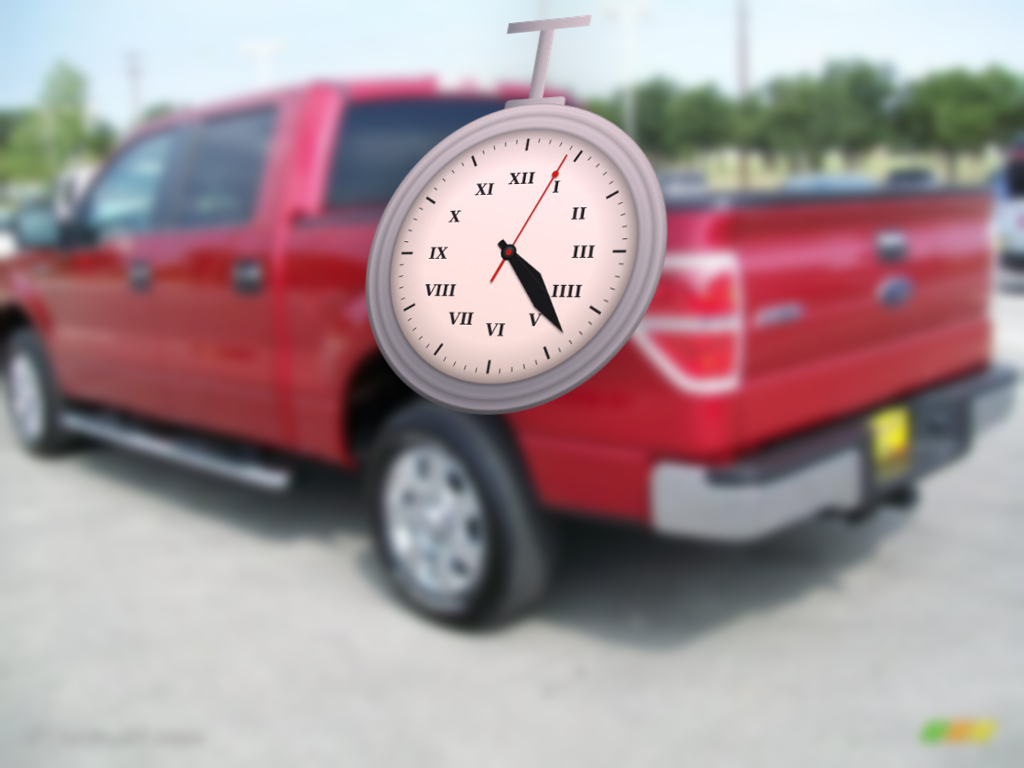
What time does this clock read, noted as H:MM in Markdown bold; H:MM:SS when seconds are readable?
**4:23:04**
